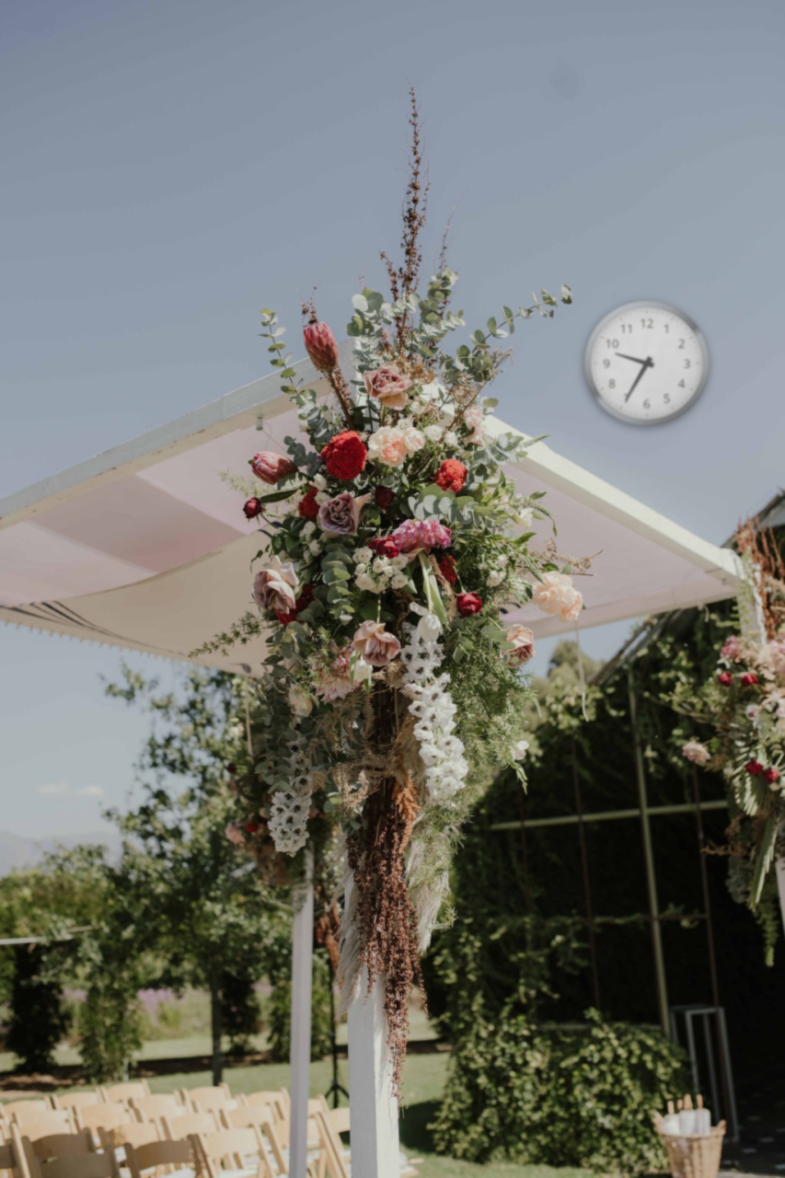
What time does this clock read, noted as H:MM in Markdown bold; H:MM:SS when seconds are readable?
**9:35**
